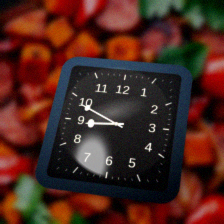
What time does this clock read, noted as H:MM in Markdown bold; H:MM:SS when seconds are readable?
**8:49**
